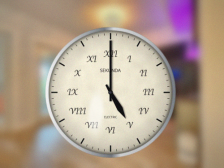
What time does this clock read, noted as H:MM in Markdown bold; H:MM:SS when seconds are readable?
**5:00**
